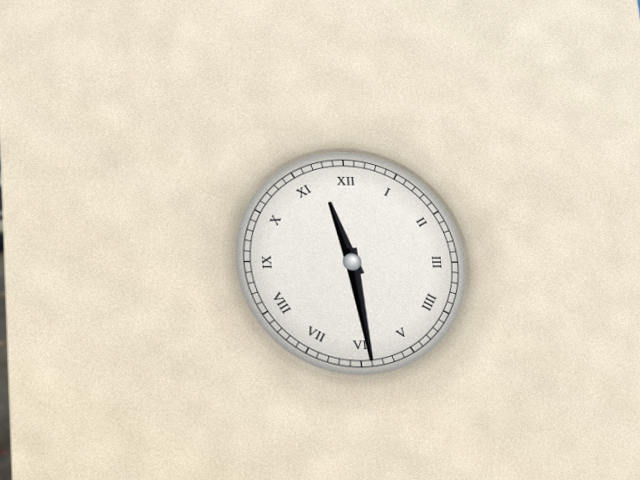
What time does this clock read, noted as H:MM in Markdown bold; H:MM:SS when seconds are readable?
**11:29**
